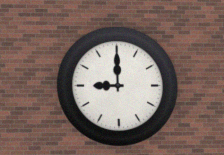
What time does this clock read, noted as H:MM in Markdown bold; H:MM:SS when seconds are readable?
**9:00**
